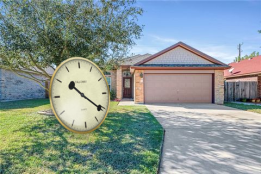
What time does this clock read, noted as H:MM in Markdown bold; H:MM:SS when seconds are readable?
**10:21**
